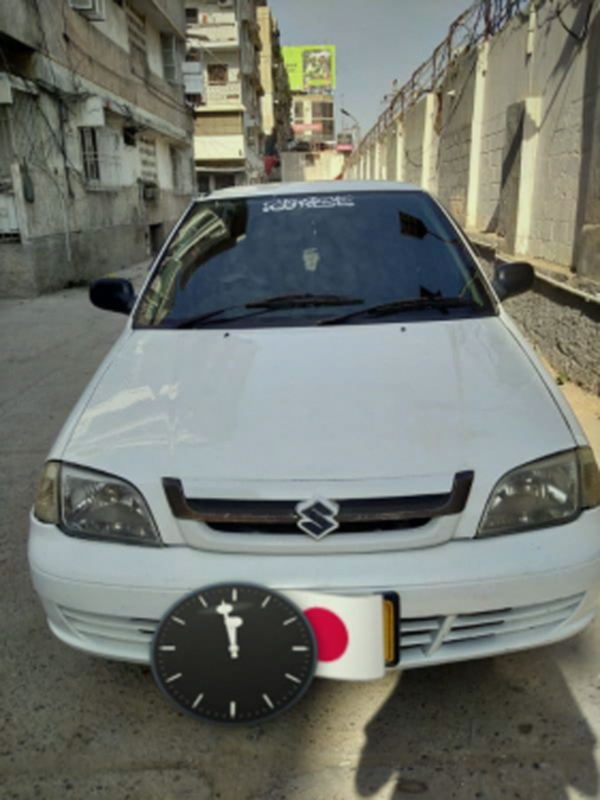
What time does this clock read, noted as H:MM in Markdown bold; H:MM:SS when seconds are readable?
**11:58**
